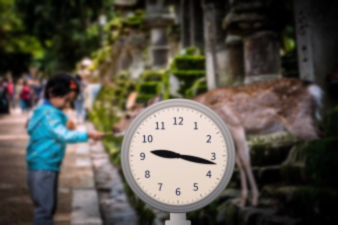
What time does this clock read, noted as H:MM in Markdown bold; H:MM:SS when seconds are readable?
**9:17**
